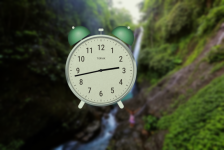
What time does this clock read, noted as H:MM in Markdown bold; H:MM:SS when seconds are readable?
**2:43**
